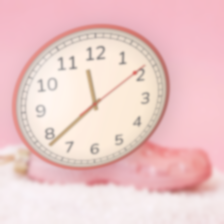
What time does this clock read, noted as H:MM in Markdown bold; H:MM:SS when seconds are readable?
**11:38:09**
